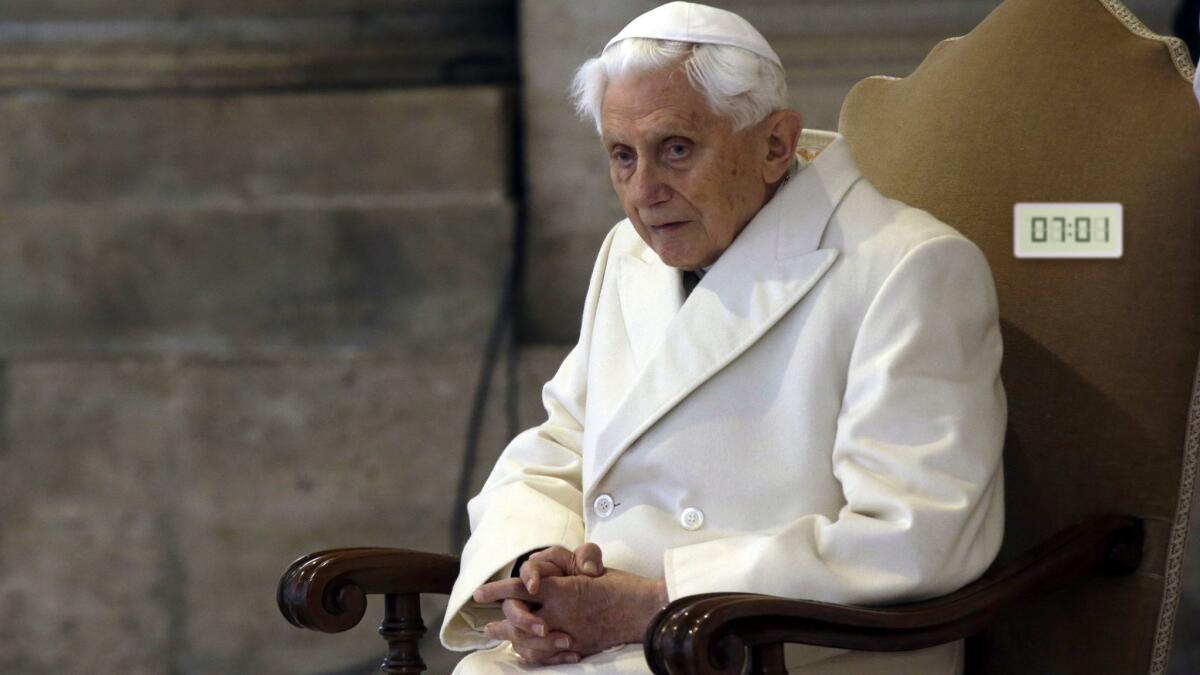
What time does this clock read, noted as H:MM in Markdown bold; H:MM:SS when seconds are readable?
**7:01**
